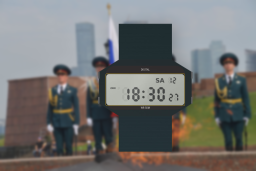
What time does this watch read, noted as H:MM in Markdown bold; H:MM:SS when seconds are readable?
**18:30:27**
